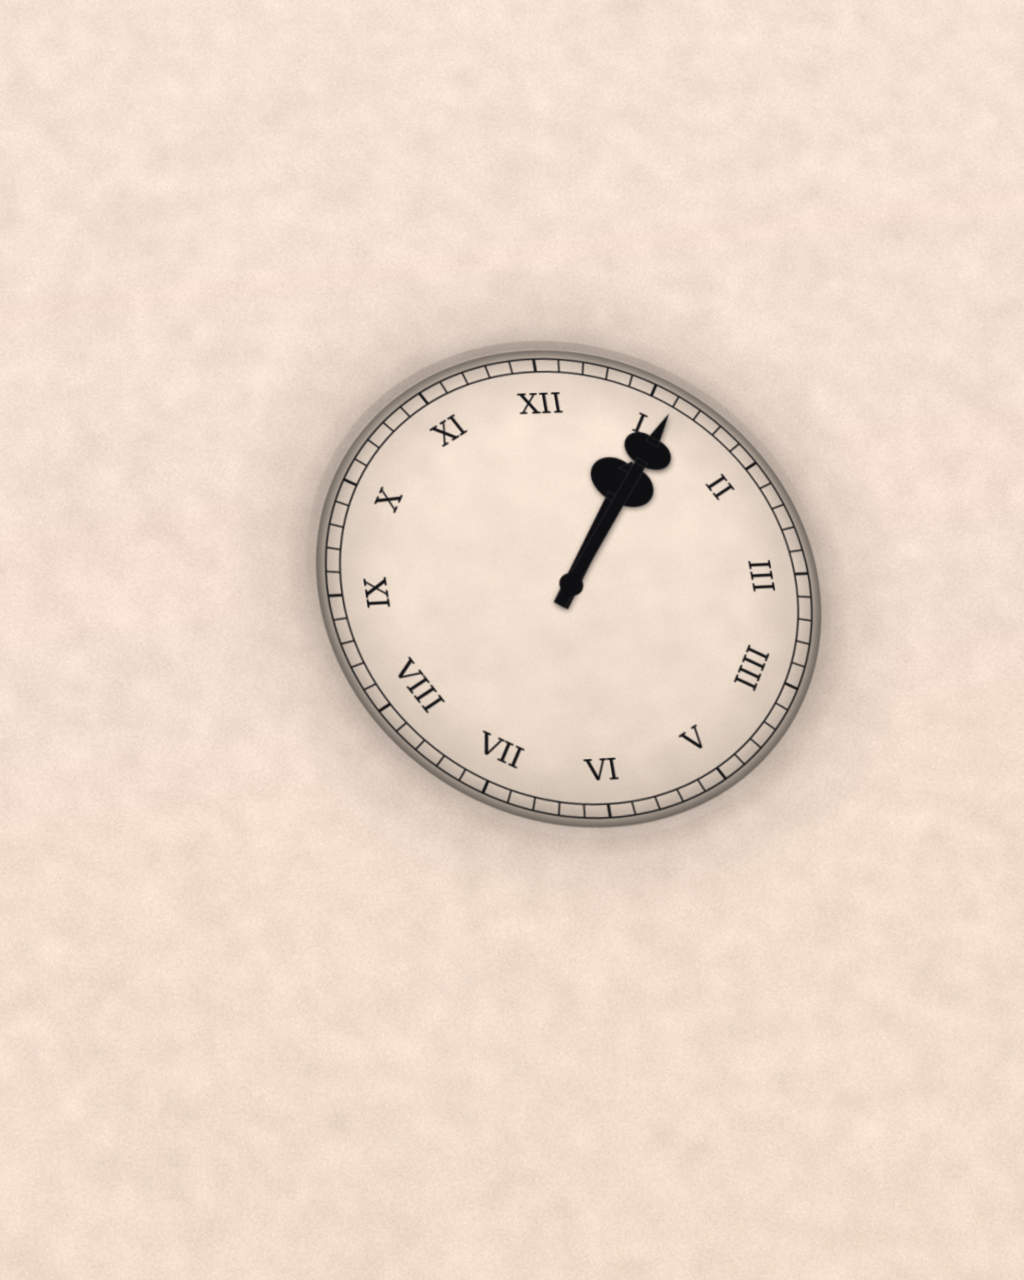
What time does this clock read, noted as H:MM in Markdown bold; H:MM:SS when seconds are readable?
**1:06**
